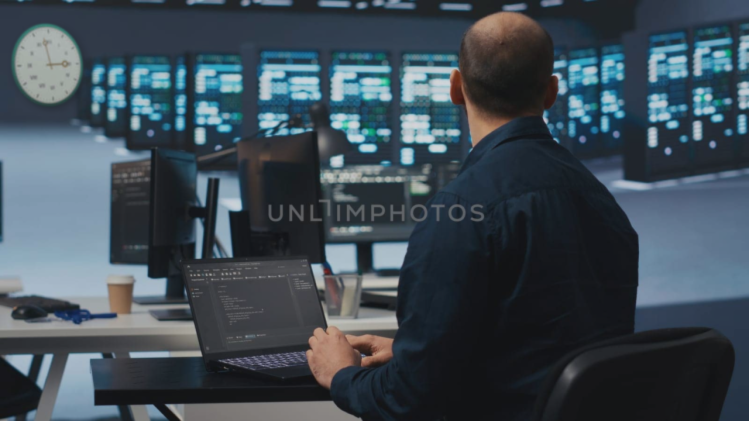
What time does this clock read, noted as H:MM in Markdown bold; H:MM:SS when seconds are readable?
**2:58**
